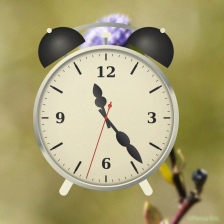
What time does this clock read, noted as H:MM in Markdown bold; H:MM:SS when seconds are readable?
**11:23:33**
